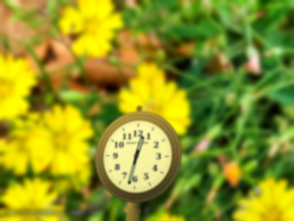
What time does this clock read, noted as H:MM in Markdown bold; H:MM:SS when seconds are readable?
**12:32**
